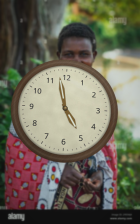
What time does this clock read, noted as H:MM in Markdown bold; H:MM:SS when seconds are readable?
**4:58**
